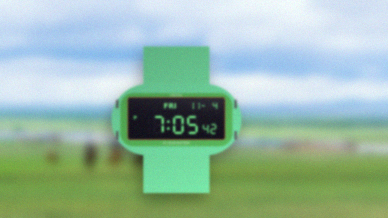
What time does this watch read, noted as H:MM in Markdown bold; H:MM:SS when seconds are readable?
**7:05**
